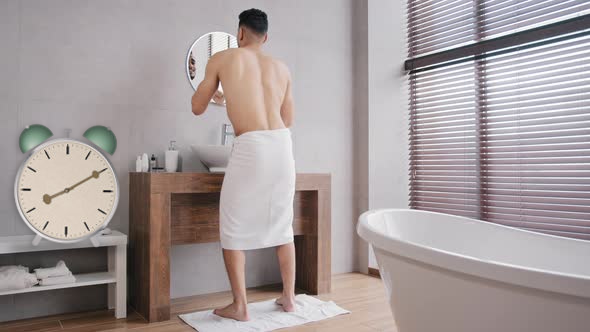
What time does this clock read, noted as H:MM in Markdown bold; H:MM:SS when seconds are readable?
**8:10**
